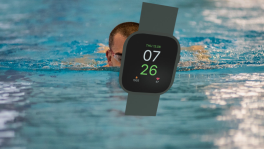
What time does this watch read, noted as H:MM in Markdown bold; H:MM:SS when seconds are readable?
**7:26**
